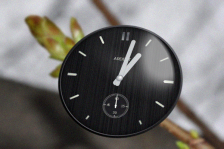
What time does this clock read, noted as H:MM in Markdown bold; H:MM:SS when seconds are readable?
**1:02**
